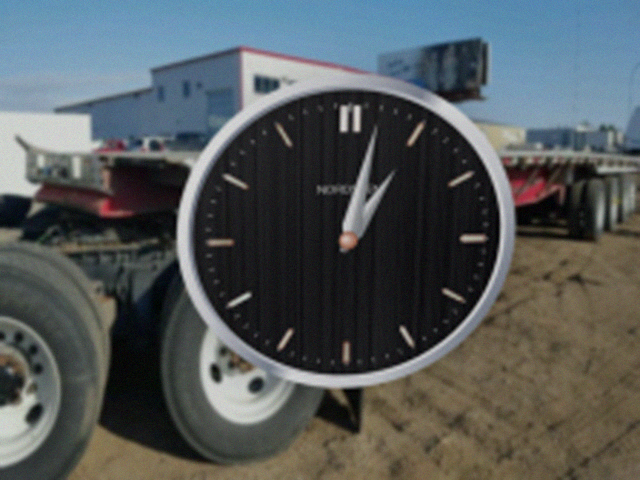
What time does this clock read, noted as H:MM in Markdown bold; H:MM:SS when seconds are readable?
**1:02**
